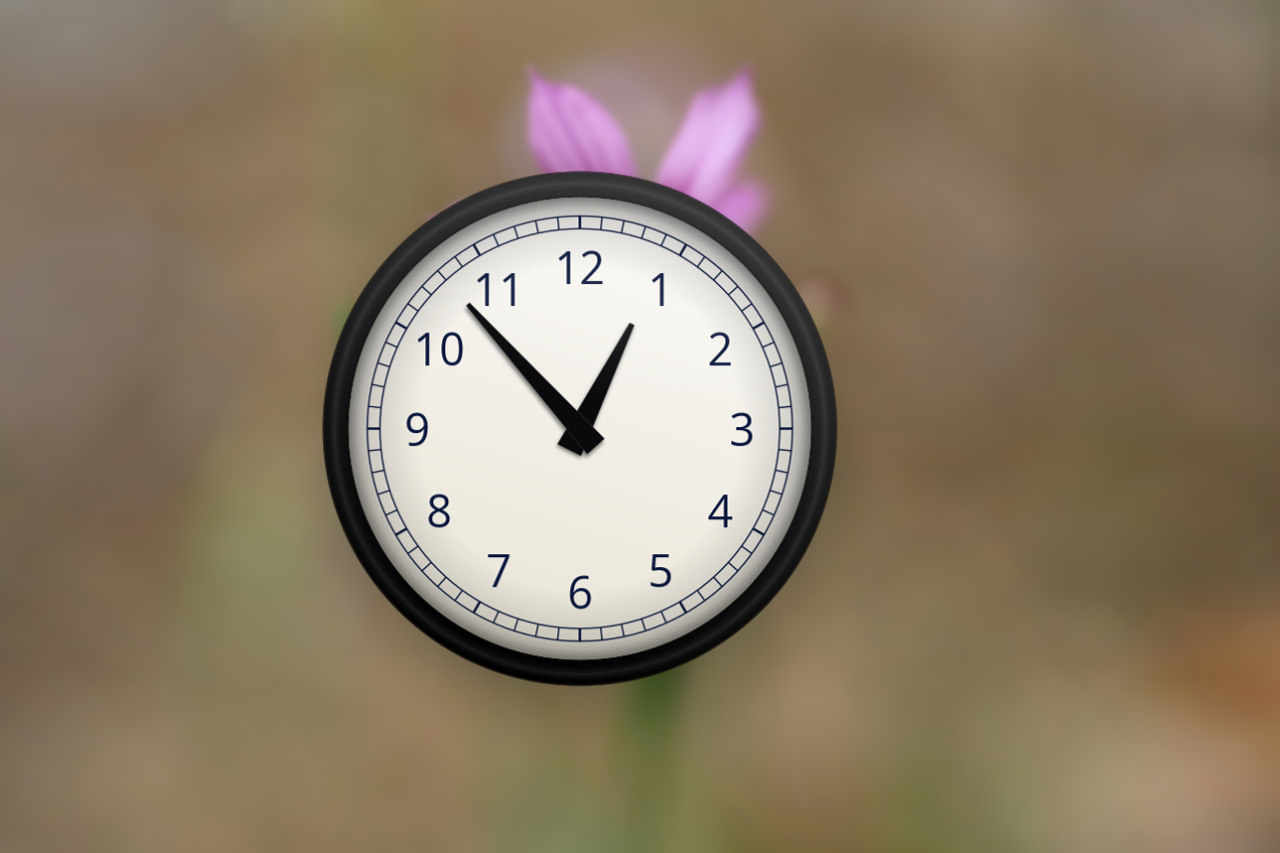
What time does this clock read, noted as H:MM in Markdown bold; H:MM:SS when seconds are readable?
**12:53**
